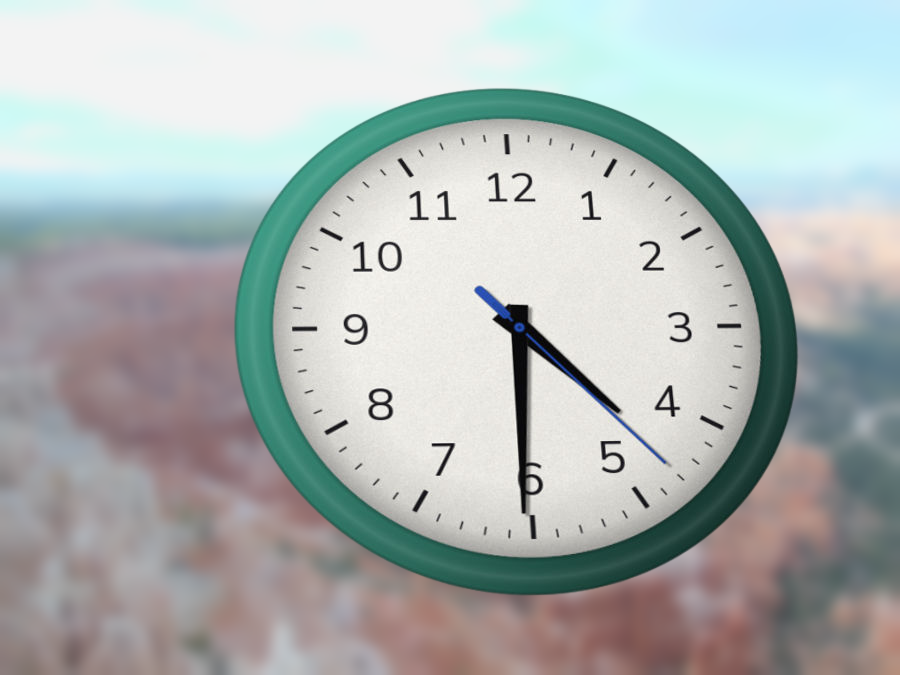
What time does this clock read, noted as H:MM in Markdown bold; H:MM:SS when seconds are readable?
**4:30:23**
